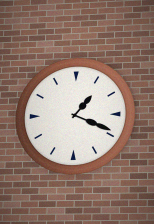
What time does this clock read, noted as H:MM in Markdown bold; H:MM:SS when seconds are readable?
**1:19**
